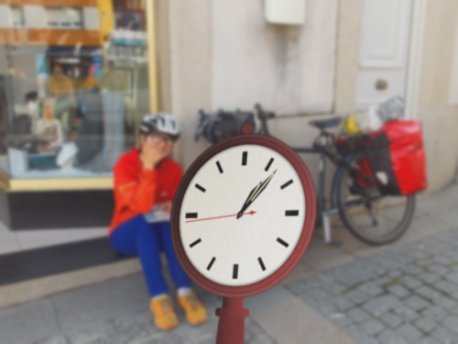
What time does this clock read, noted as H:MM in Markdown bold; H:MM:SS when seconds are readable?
**1:06:44**
